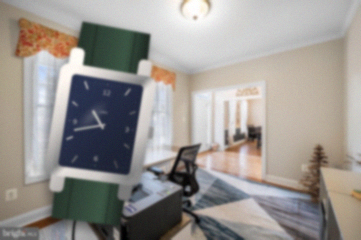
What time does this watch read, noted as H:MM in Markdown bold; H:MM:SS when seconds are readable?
**10:42**
